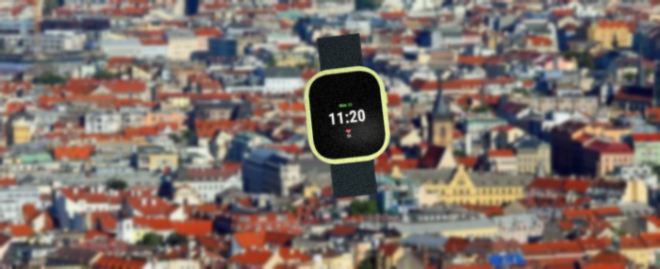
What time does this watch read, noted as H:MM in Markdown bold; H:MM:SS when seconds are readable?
**11:20**
